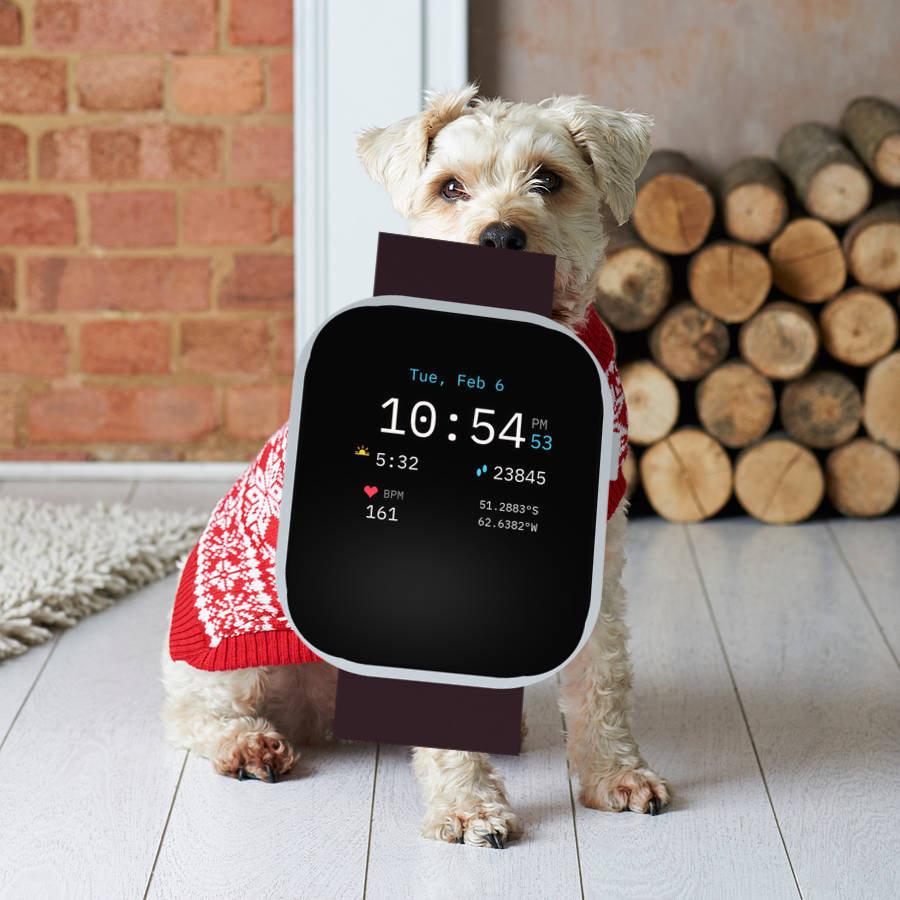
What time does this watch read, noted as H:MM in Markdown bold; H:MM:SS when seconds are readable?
**10:54:53**
